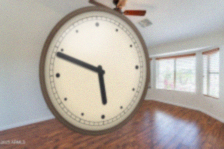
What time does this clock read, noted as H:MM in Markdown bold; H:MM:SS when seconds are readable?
**5:49**
